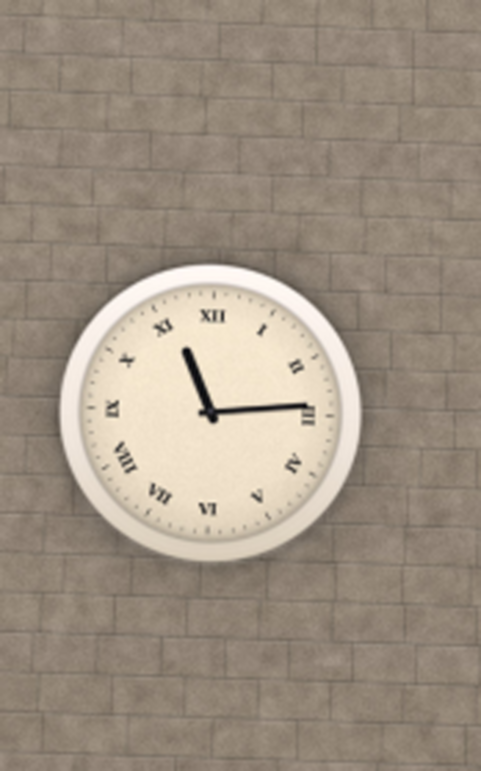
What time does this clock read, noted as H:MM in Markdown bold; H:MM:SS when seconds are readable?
**11:14**
